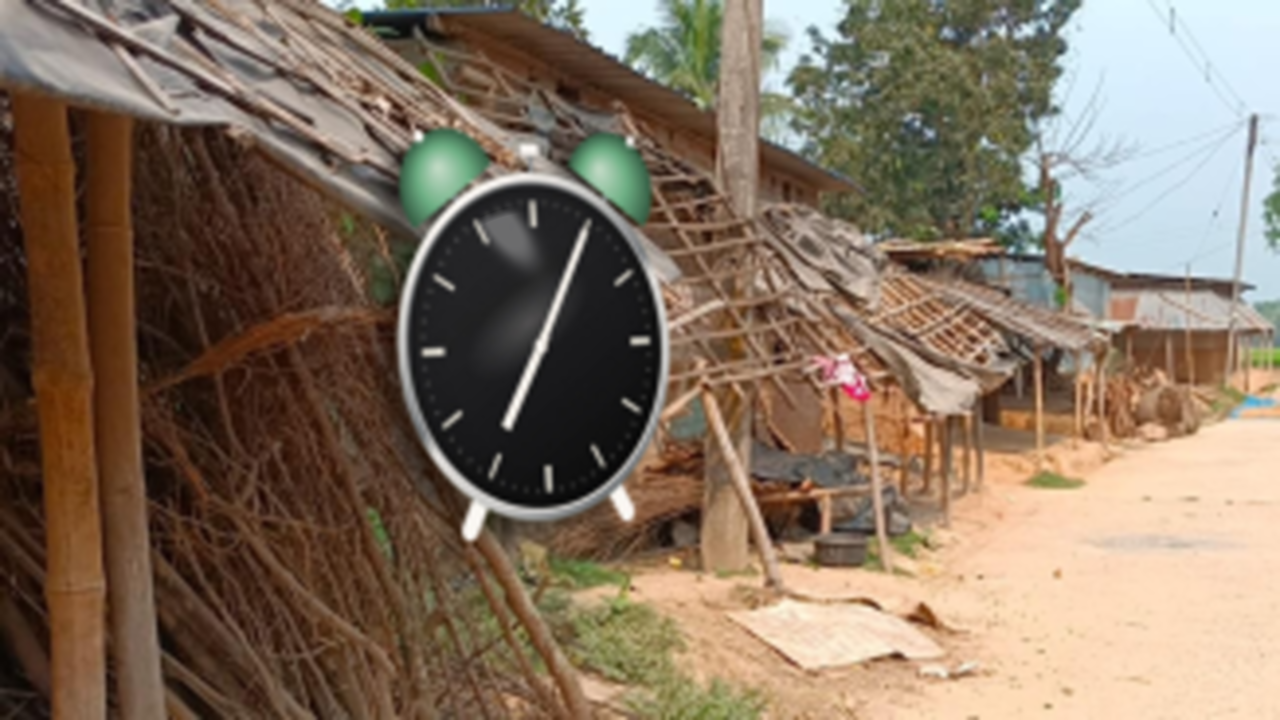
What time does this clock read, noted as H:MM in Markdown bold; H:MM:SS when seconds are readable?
**7:05**
